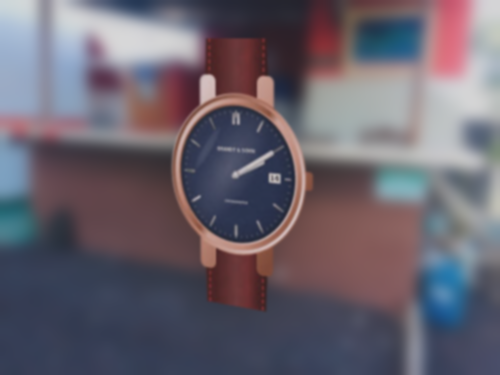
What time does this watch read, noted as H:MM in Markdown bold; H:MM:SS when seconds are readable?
**2:10**
